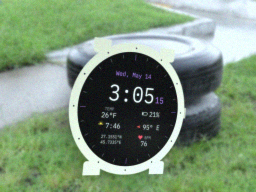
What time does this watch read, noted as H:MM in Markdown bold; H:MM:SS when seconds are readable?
**3:05**
